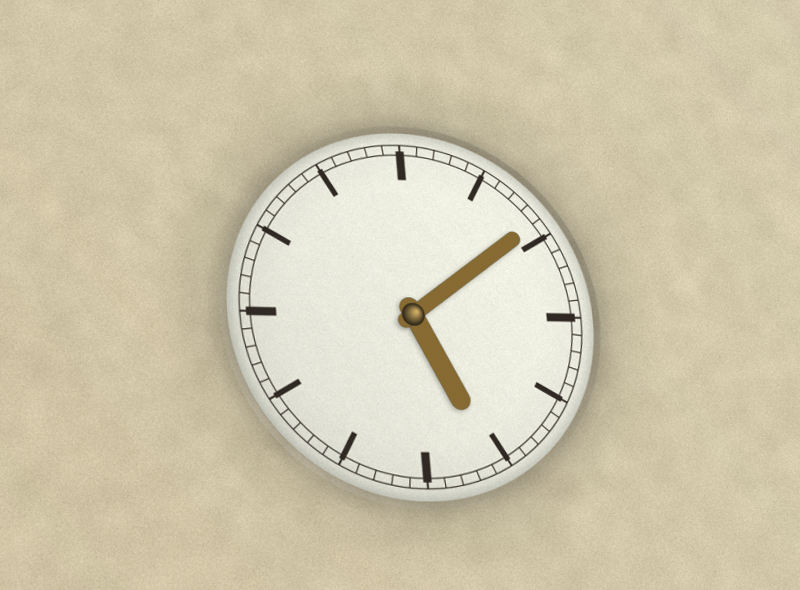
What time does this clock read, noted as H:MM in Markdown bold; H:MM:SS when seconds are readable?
**5:09**
